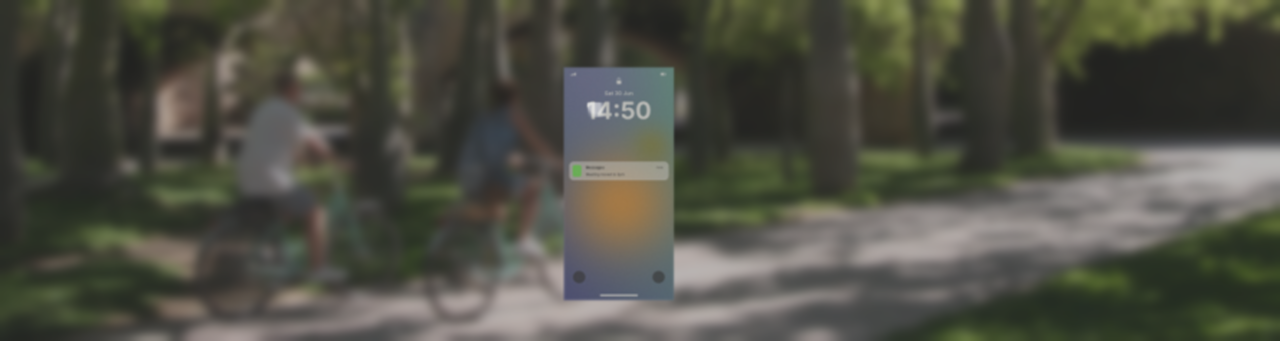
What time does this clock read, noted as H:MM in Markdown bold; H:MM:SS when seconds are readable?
**14:50**
